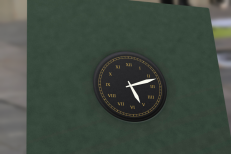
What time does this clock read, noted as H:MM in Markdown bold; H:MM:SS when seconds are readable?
**5:12**
